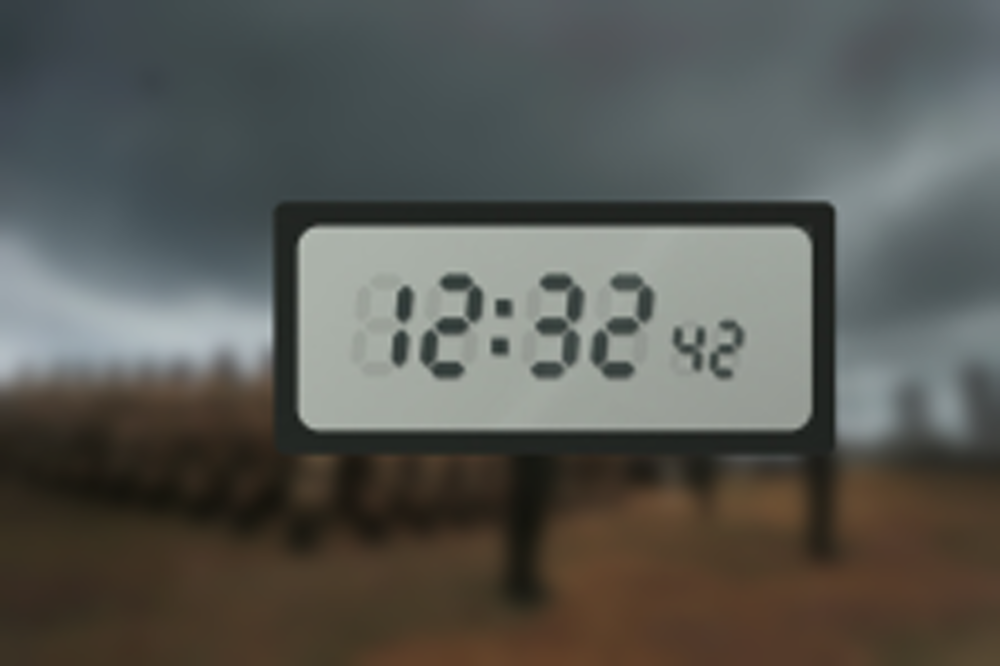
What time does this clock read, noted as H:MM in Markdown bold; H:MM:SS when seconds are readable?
**12:32:42**
